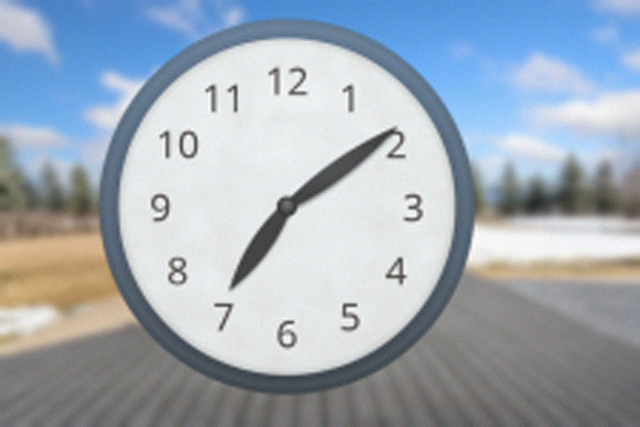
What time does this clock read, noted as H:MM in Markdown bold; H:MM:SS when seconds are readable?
**7:09**
